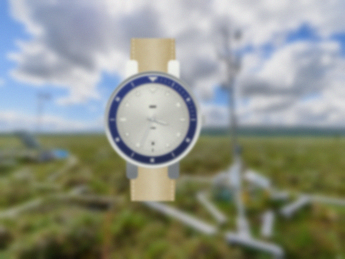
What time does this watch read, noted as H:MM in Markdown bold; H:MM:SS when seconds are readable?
**3:34**
